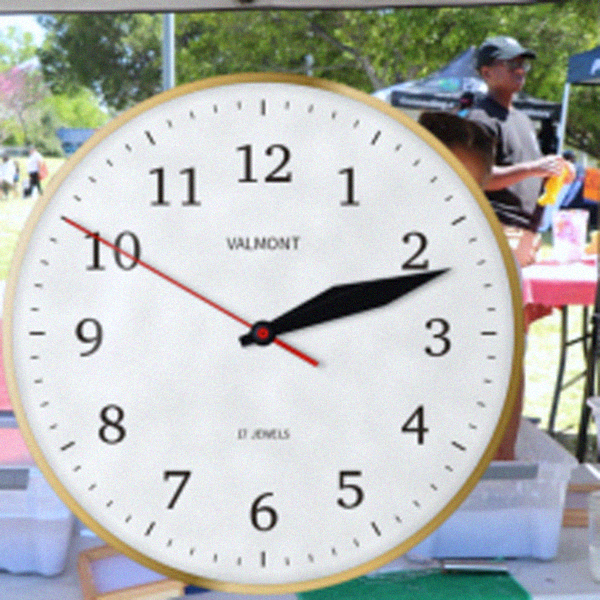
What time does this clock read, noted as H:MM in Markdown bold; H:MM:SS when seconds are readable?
**2:11:50**
